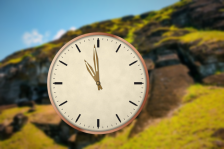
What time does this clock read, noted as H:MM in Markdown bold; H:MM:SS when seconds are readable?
**10:59**
